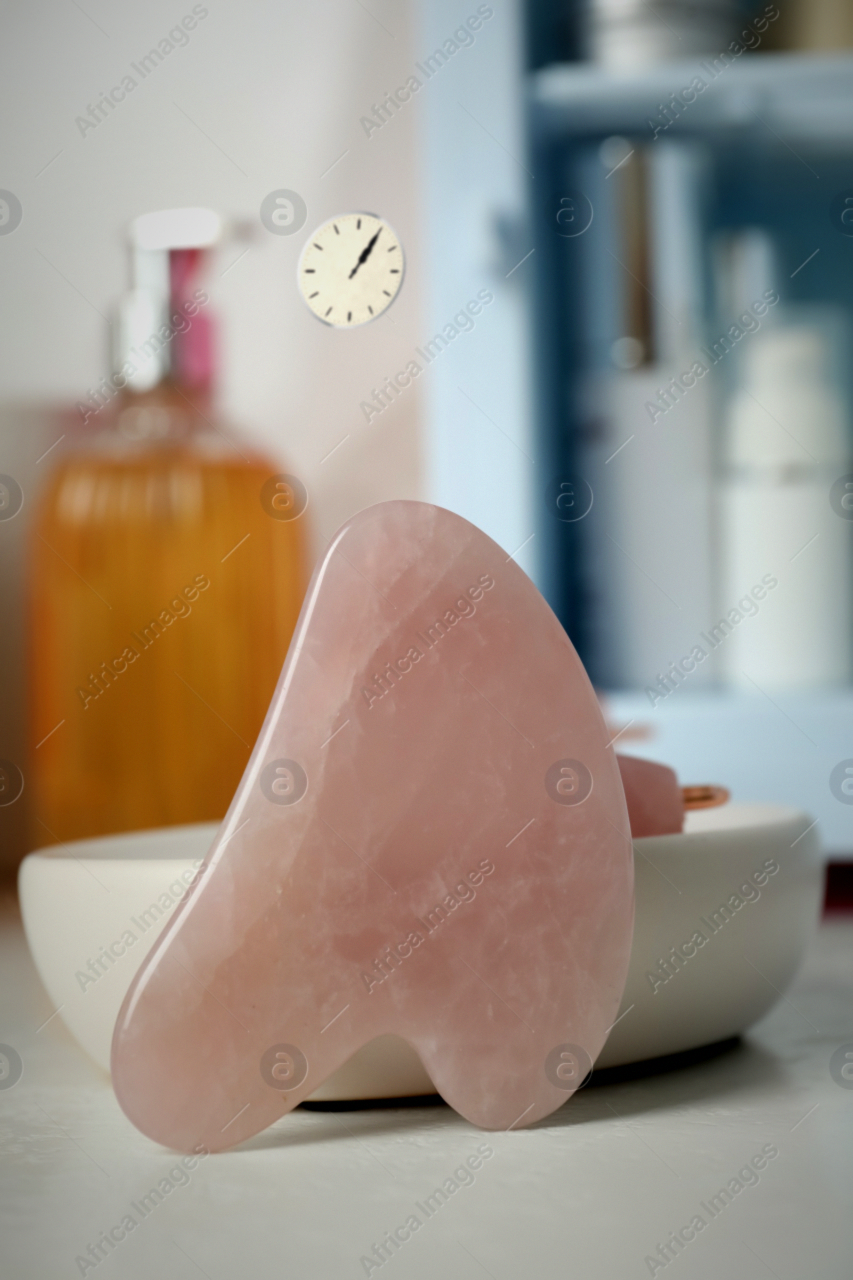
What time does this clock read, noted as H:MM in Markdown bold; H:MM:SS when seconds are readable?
**1:05**
